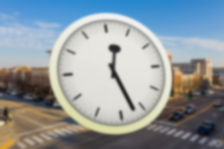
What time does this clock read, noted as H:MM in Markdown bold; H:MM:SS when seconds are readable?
**12:27**
